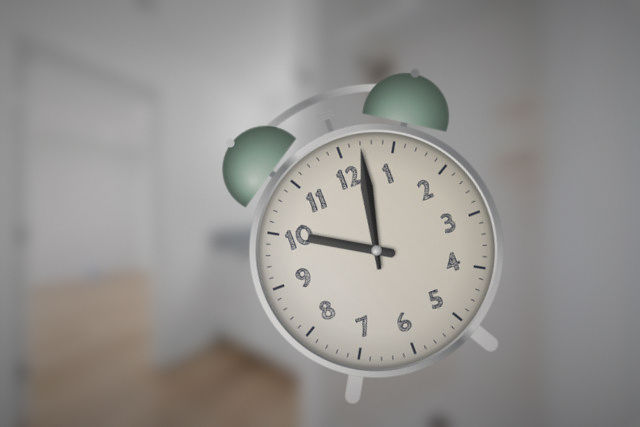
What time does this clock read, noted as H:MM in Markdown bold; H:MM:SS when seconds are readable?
**10:02**
